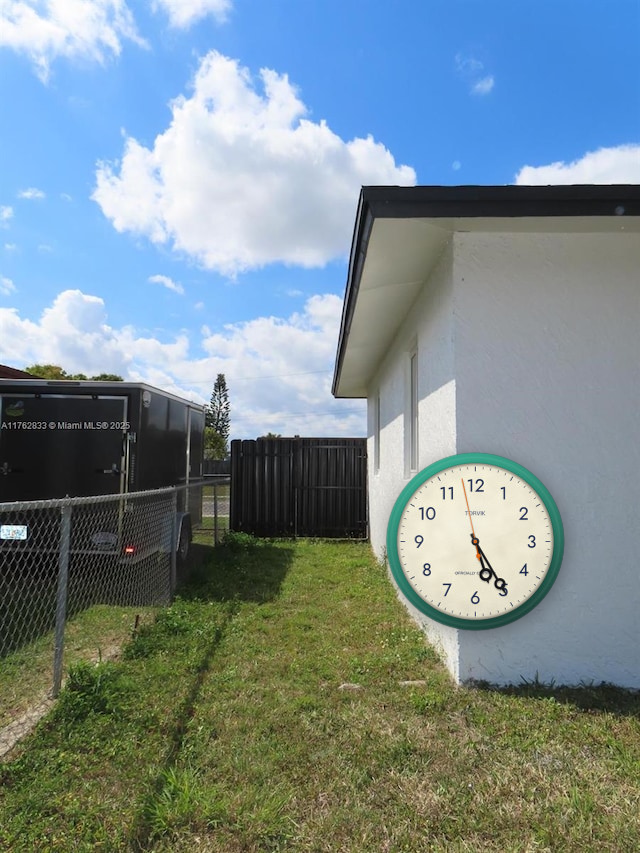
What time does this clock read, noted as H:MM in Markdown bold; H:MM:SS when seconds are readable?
**5:24:58**
